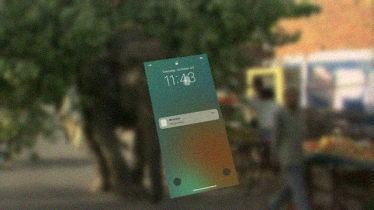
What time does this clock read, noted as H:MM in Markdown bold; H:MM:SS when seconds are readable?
**11:43**
